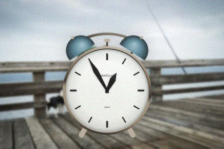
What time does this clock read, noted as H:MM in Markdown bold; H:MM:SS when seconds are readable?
**12:55**
